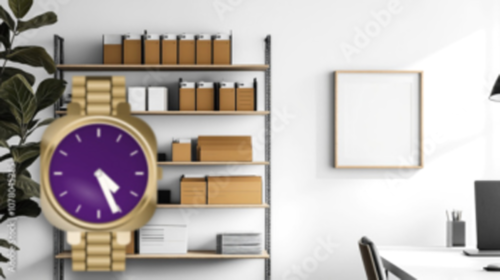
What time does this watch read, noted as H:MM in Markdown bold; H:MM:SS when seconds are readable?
**4:26**
